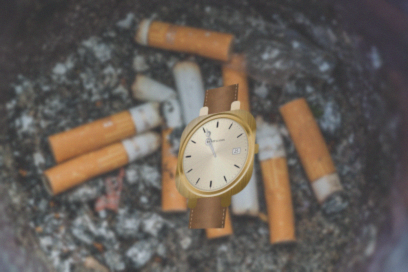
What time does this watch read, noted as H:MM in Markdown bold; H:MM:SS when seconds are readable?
**10:56**
